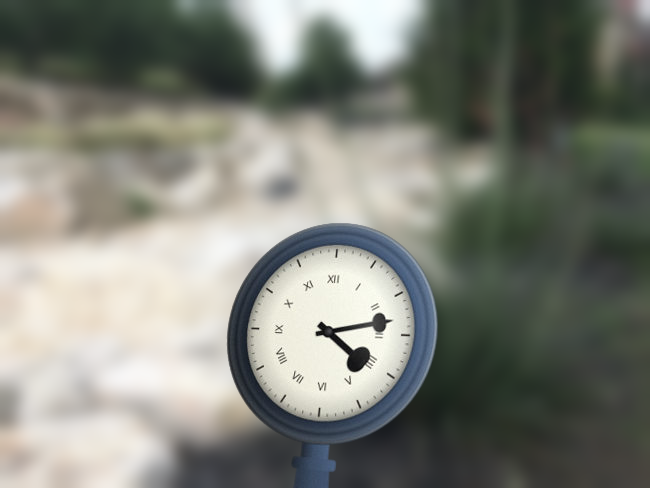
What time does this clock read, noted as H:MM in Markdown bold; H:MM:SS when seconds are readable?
**4:13**
